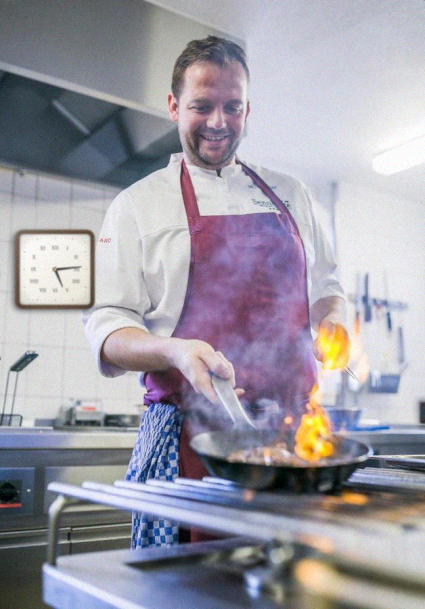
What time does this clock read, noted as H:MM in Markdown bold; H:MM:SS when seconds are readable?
**5:14**
